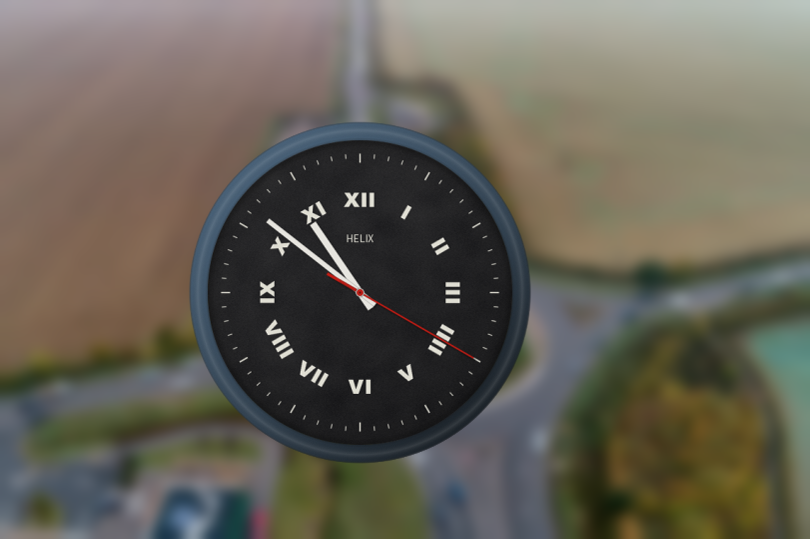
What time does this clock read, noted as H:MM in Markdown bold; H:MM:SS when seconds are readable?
**10:51:20**
